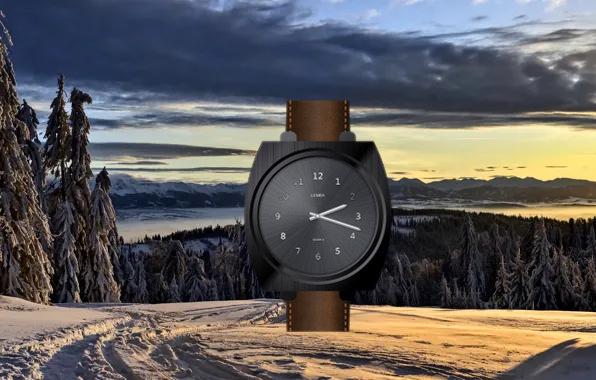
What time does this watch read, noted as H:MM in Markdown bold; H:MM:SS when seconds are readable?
**2:18**
